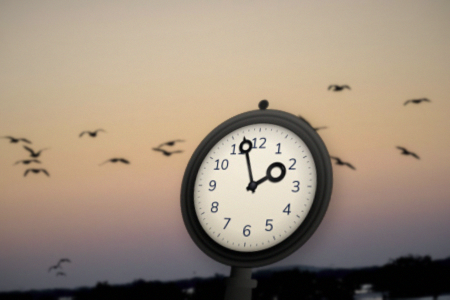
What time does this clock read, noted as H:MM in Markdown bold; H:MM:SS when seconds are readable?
**1:57**
